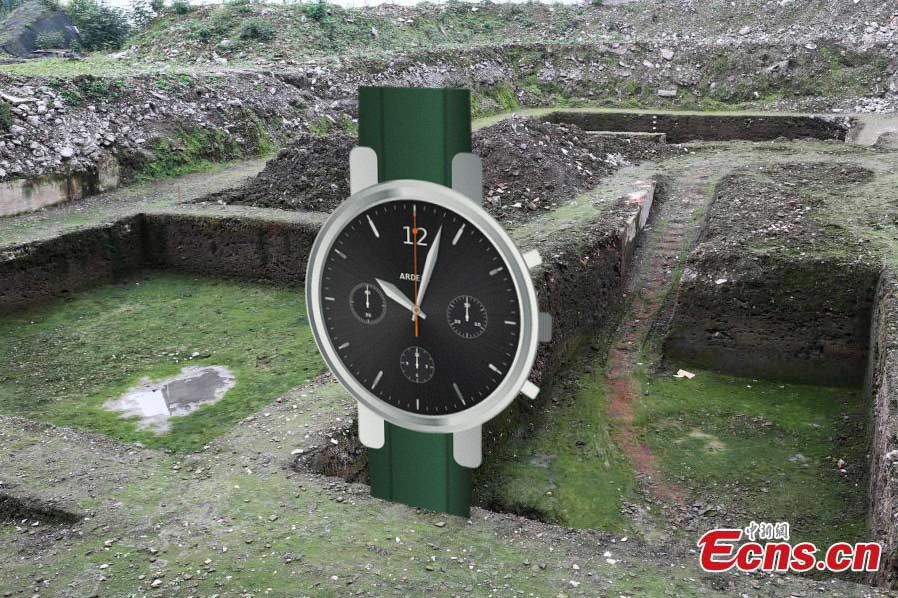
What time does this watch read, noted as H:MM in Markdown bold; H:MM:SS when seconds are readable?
**10:03**
